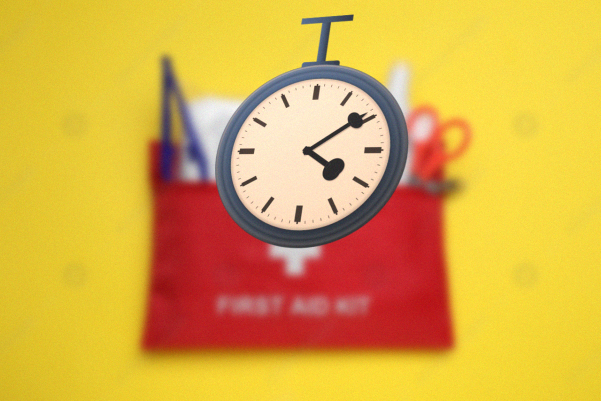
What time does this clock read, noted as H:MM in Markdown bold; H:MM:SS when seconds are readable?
**4:09**
